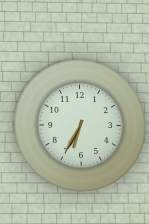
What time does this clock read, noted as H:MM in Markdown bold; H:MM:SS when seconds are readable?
**6:35**
